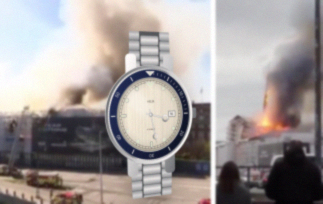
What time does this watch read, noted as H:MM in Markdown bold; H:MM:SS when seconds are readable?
**3:28**
